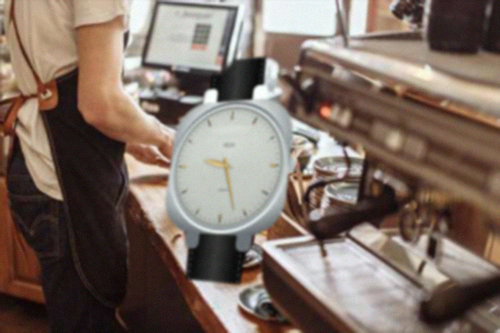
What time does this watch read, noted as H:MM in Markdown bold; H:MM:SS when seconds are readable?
**9:27**
